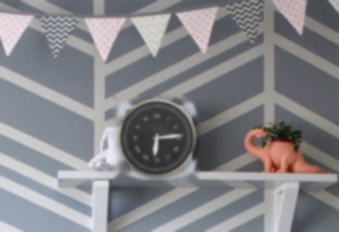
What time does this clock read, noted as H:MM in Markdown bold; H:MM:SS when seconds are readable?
**6:14**
